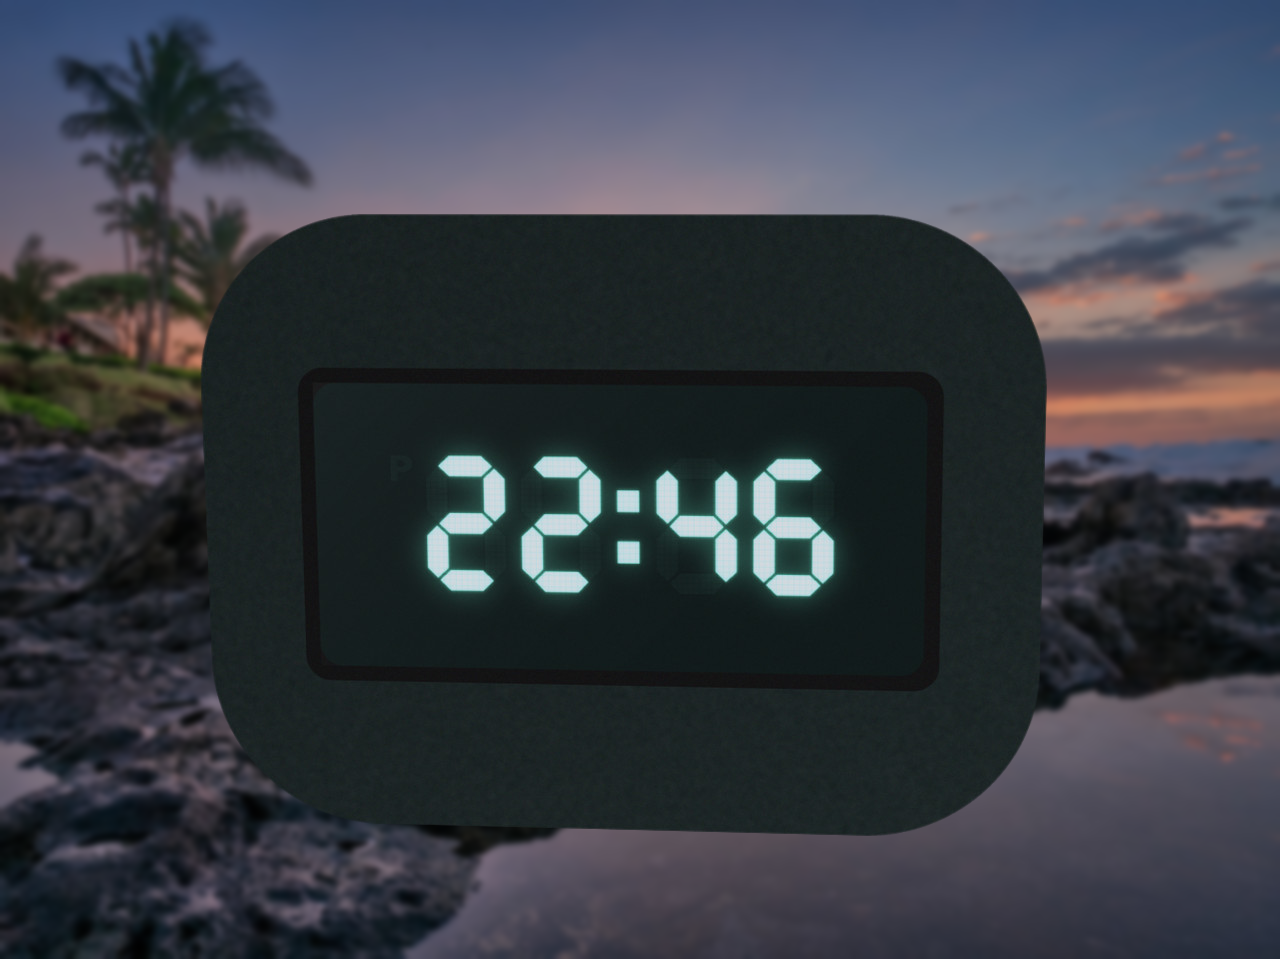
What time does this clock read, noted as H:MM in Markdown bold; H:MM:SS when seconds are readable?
**22:46**
